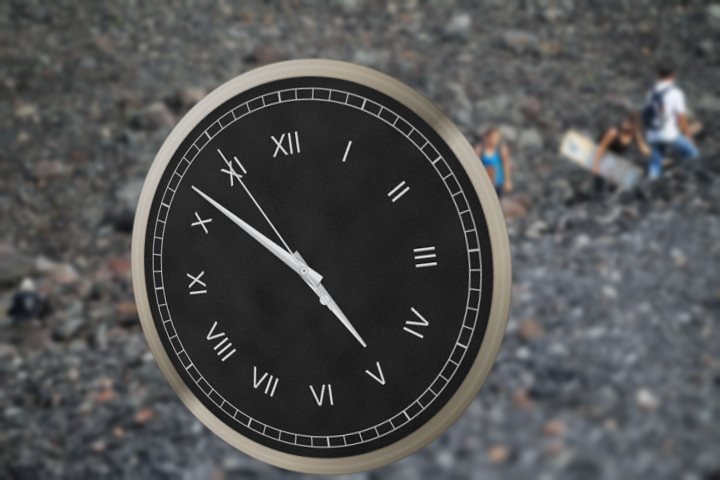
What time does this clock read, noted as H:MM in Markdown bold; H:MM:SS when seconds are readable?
**4:51:55**
